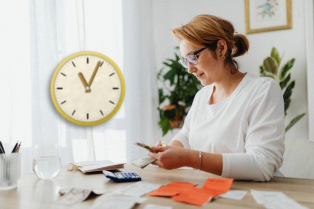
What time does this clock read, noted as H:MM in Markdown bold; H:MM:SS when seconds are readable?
**11:04**
